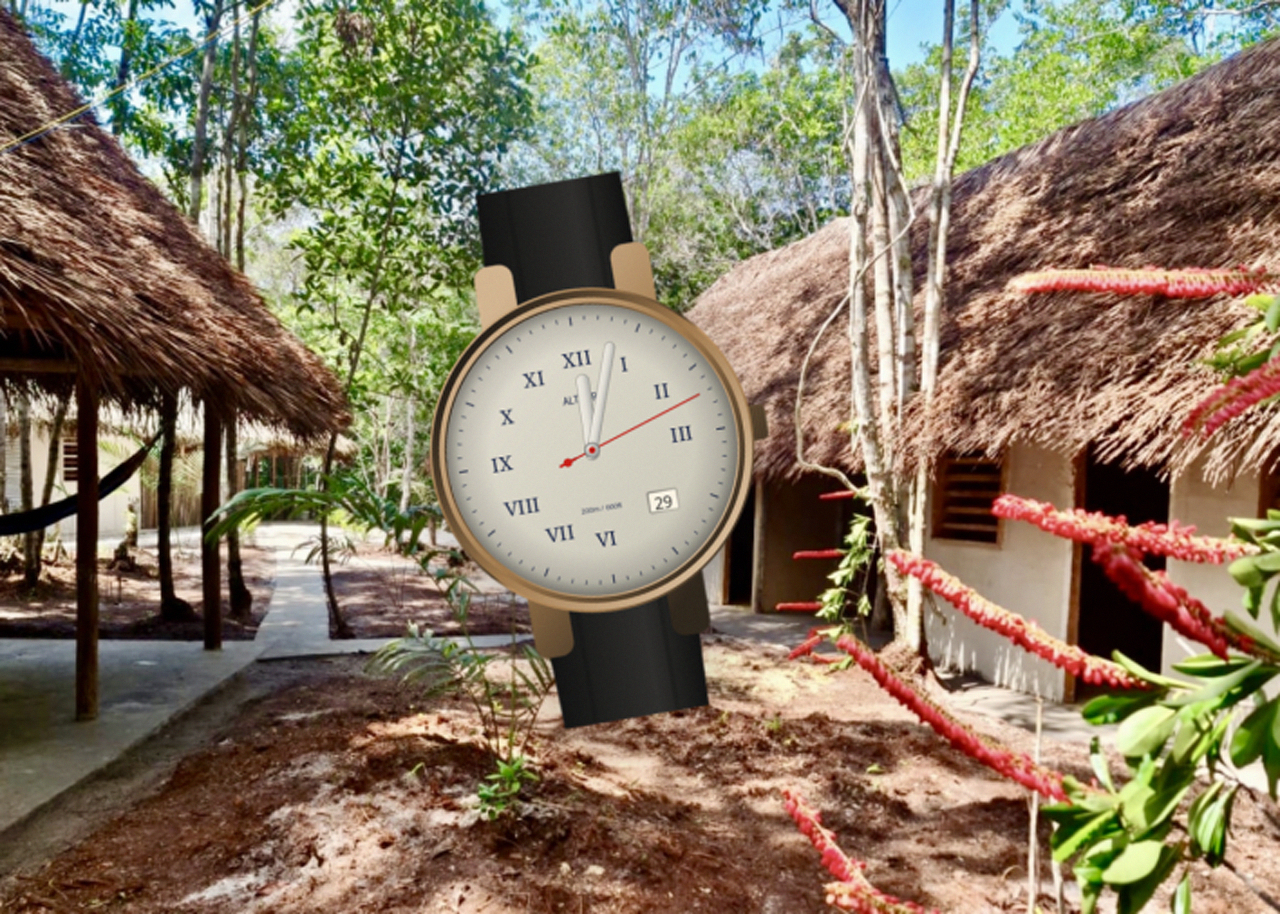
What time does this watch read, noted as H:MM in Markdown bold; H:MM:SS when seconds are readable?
**12:03:12**
